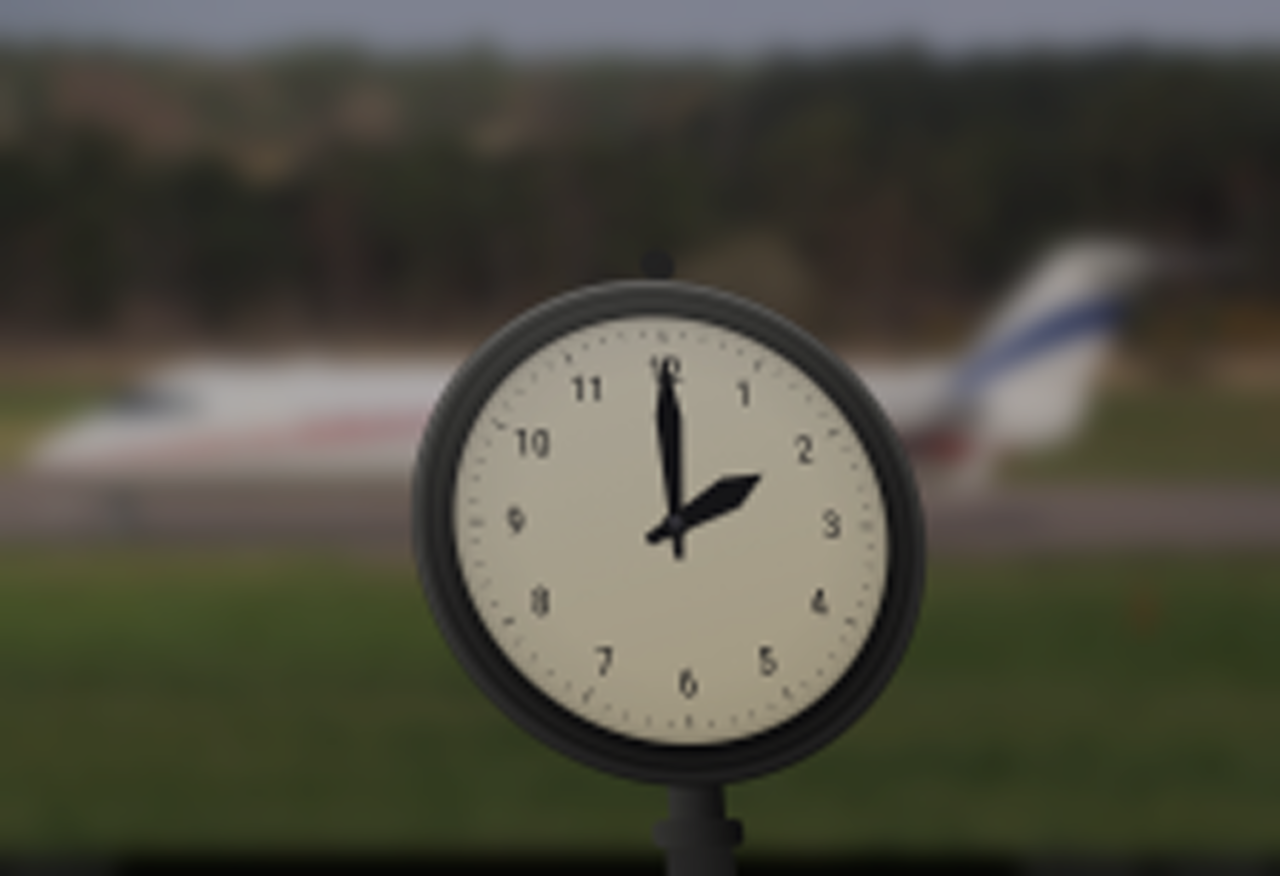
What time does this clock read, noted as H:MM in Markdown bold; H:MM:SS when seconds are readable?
**2:00**
